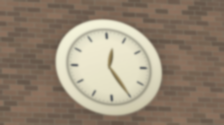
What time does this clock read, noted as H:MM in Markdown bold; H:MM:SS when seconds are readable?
**12:25**
